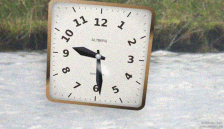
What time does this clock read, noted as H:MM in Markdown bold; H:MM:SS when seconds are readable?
**9:29**
